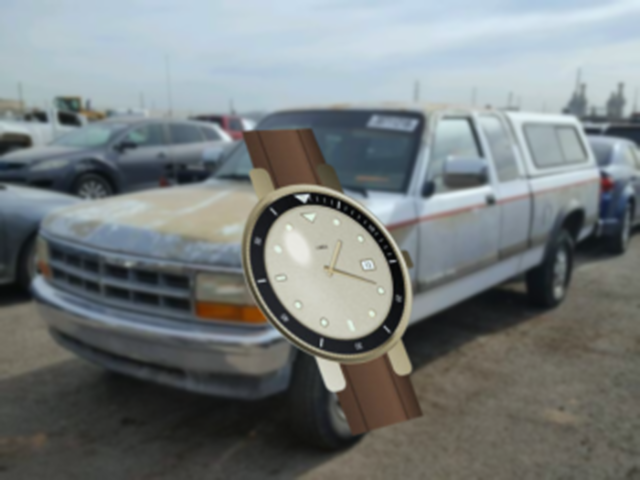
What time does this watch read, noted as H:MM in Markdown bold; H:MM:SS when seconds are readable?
**1:19**
